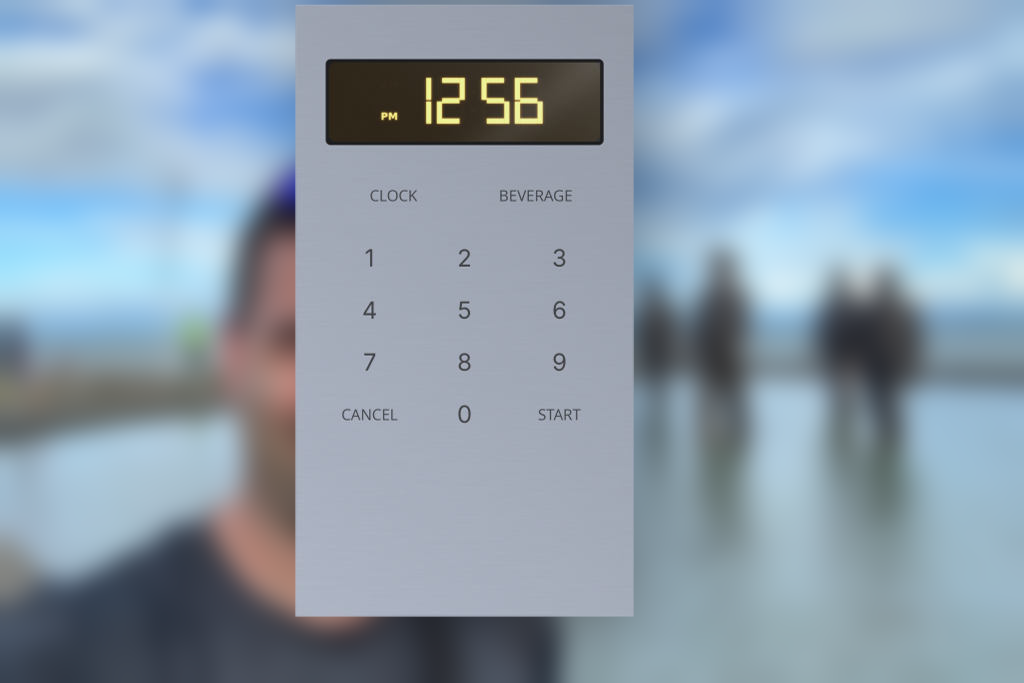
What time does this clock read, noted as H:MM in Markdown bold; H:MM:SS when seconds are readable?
**12:56**
